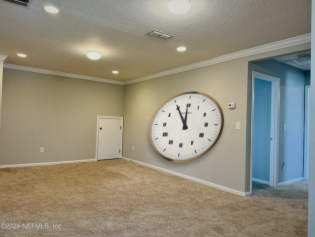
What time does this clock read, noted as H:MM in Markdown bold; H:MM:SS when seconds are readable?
**11:55**
